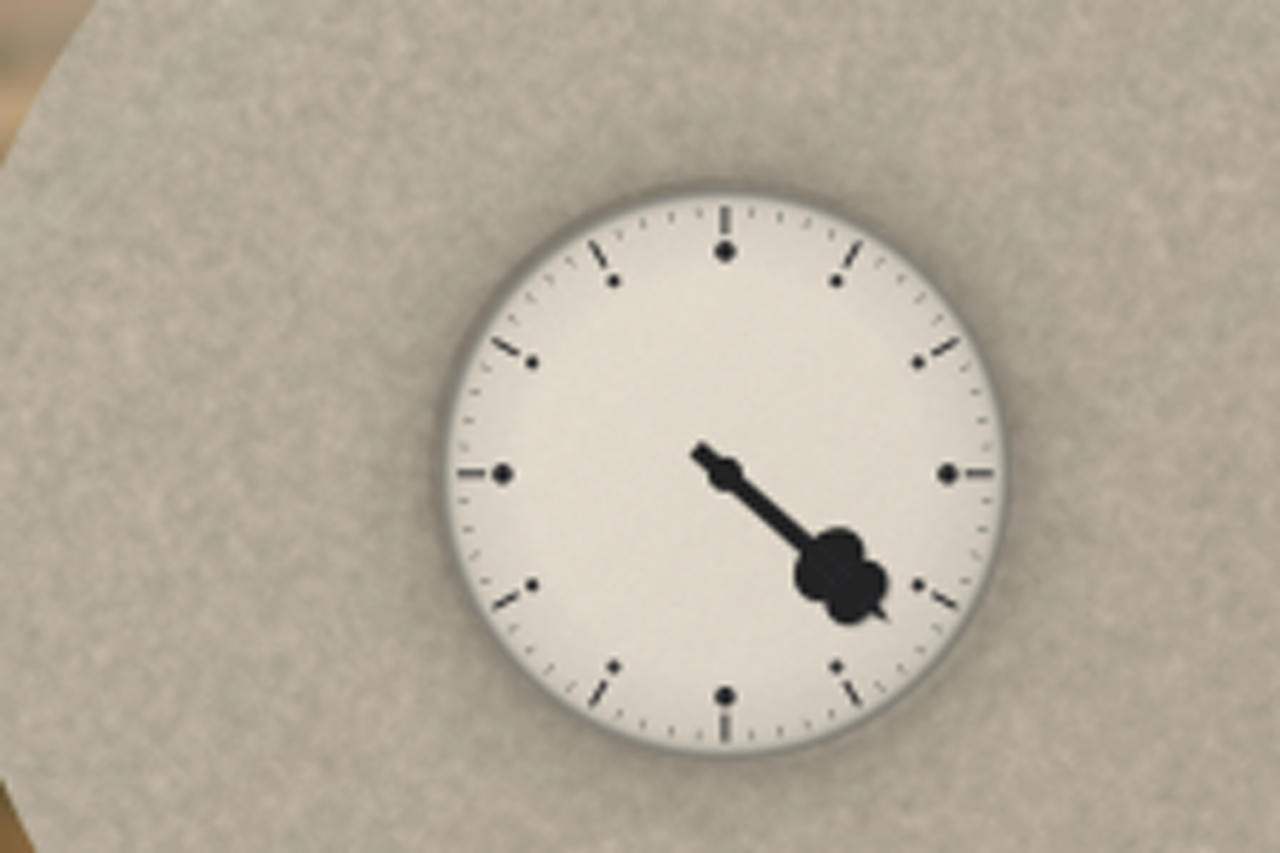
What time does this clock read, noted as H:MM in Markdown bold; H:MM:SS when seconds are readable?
**4:22**
